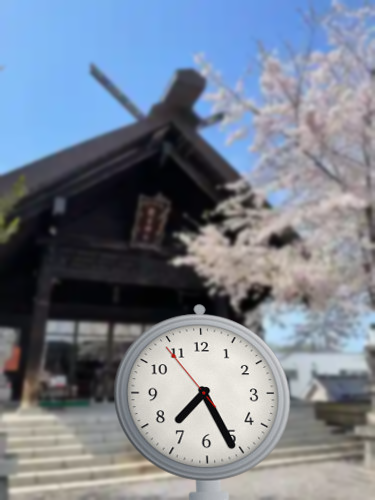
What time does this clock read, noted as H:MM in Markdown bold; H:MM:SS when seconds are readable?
**7:25:54**
